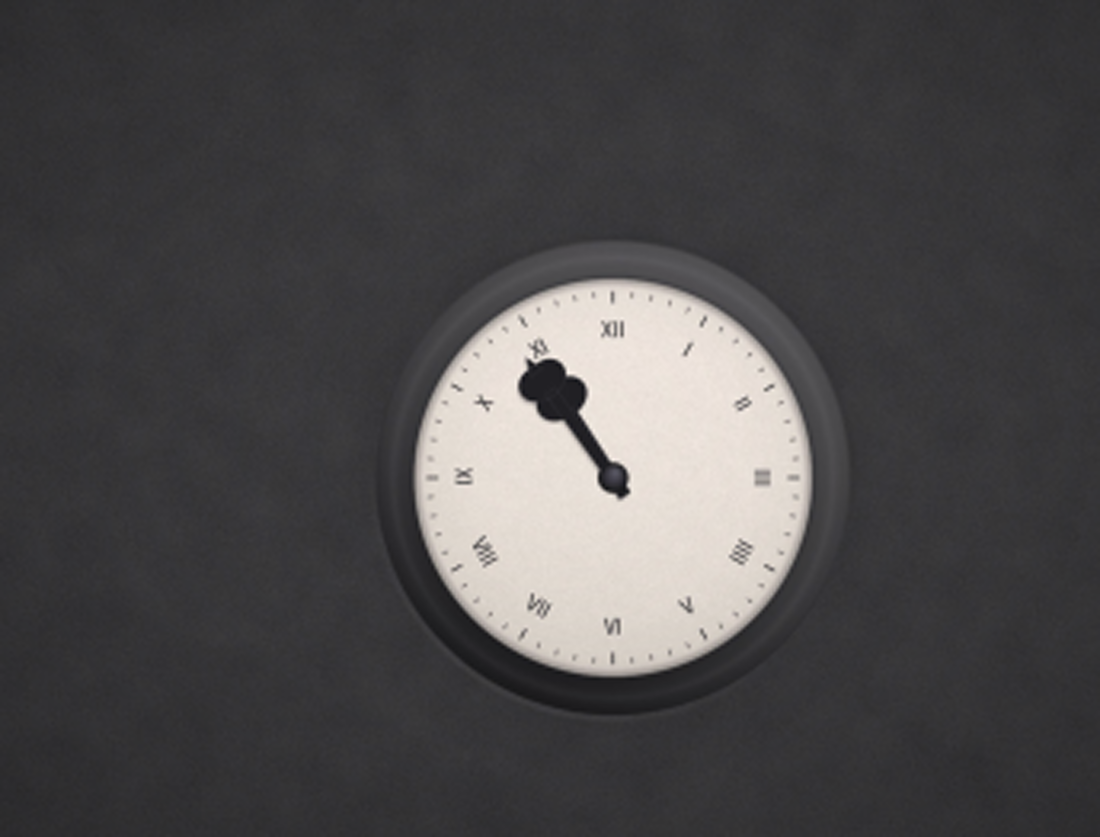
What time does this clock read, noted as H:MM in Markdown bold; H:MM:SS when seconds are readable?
**10:54**
